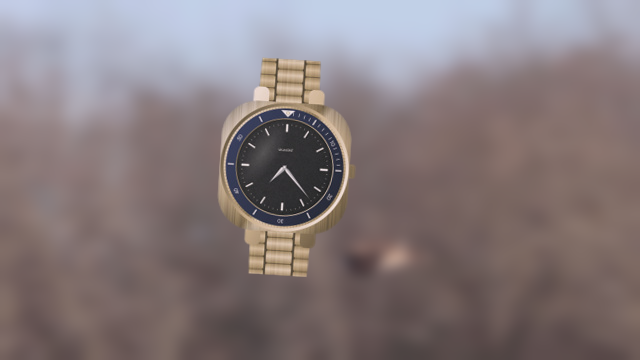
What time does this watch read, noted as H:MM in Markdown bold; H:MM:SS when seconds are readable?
**7:23**
